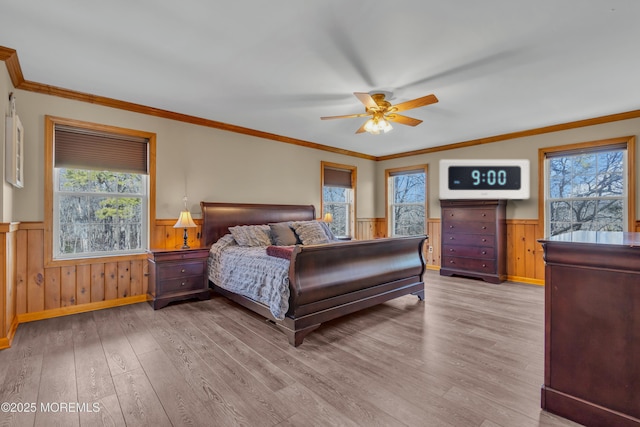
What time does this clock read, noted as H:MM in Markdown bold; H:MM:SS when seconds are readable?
**9:00**
